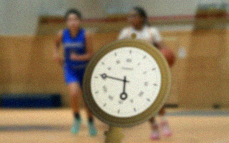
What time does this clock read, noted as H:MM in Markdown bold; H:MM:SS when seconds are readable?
**5:46**
